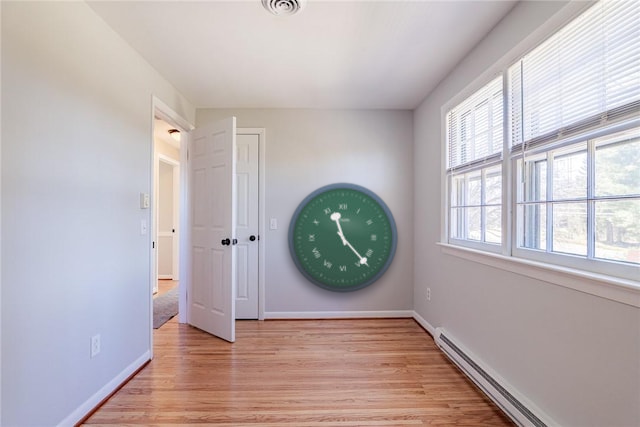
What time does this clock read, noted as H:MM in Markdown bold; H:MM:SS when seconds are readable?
**11:23**
